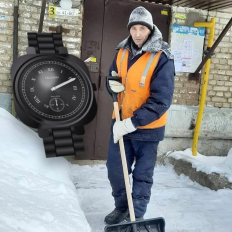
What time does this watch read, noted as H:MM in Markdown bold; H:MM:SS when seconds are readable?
**2:11**
